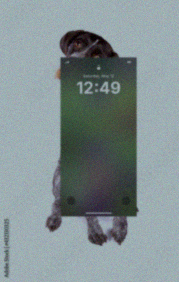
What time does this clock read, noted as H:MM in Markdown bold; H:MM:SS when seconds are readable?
**12:49**
